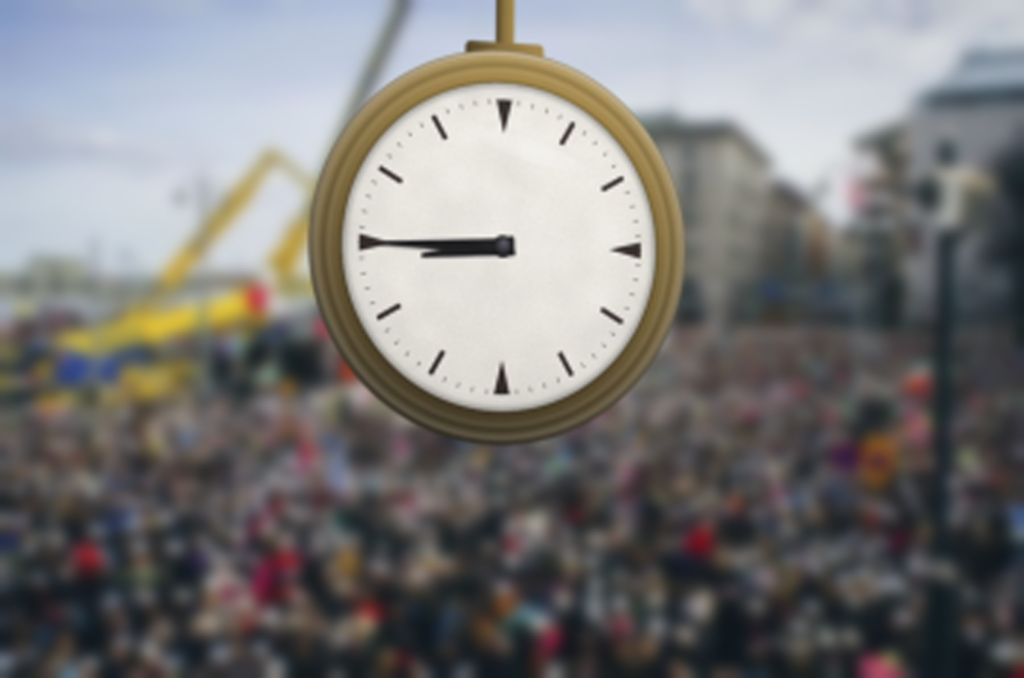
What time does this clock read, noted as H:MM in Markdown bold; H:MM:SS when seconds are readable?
**8:45**
